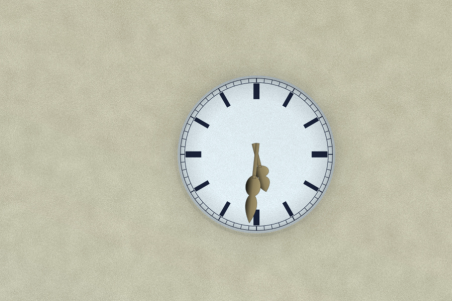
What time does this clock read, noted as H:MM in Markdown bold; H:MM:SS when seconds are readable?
**5:31**
